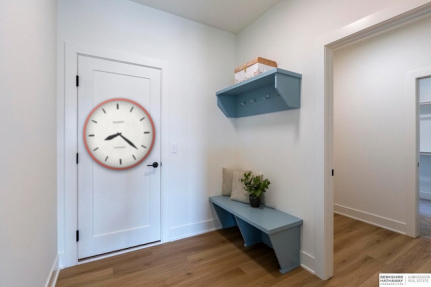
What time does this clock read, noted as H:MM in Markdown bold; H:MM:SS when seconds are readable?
**8:22**
